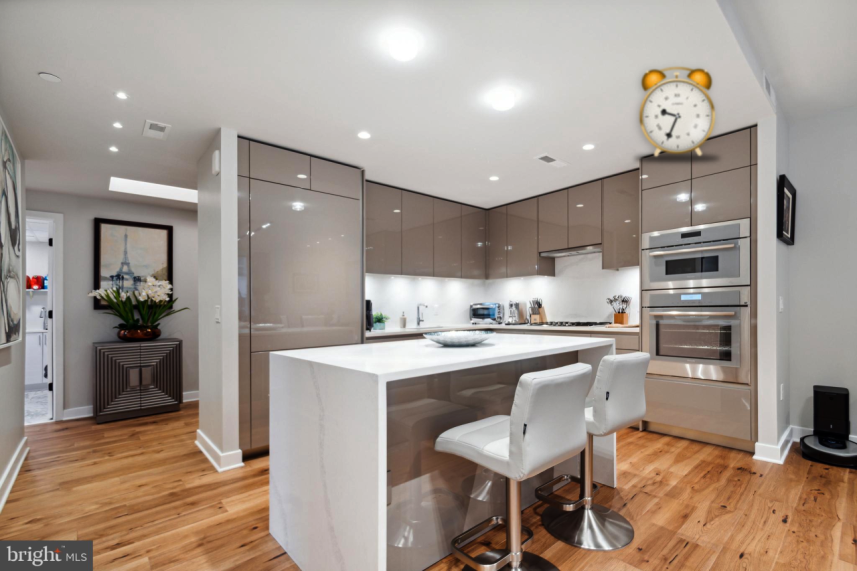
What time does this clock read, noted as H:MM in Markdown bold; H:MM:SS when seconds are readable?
**9:34**
